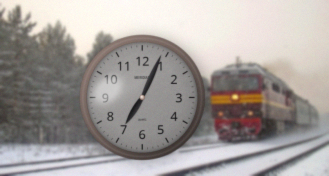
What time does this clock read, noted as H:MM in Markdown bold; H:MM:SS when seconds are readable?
**7:04**
